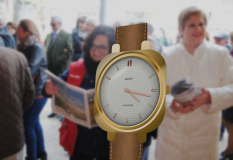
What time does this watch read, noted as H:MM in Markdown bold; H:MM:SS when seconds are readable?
**4:17**
